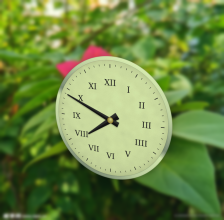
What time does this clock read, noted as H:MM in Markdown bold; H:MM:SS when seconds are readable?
**7:49**
